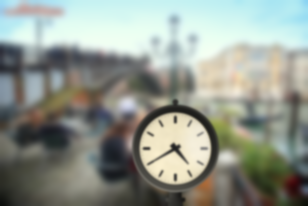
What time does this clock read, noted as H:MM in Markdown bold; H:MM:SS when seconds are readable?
**4:40**
